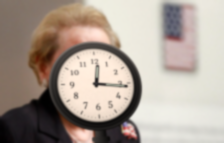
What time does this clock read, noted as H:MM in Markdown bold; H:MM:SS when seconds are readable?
**12:16**
